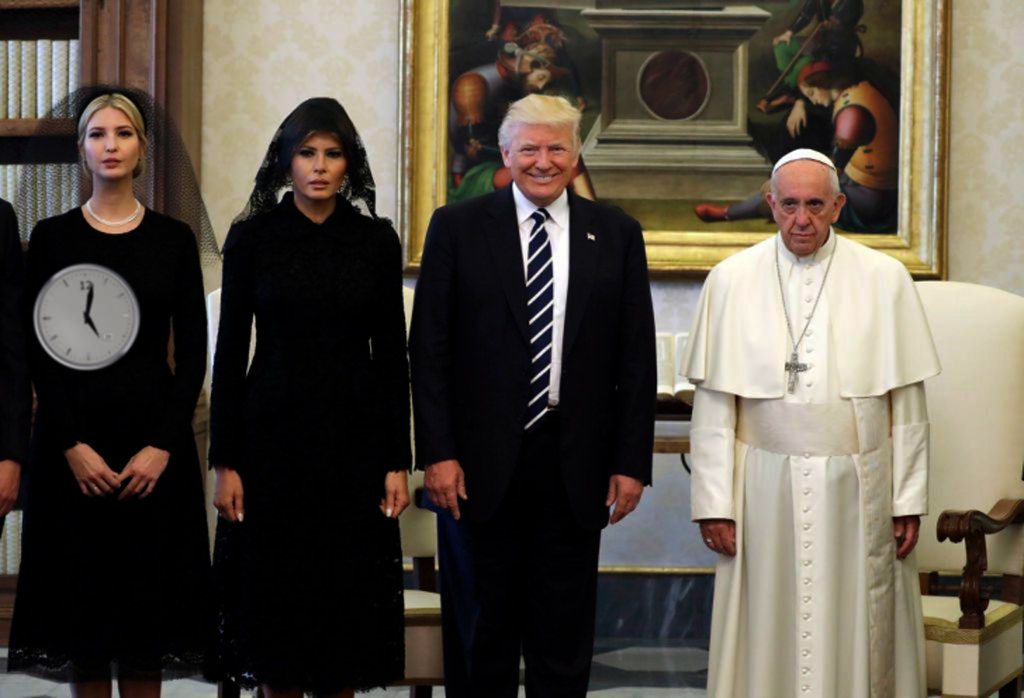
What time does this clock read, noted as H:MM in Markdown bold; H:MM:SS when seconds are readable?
**5:02**
